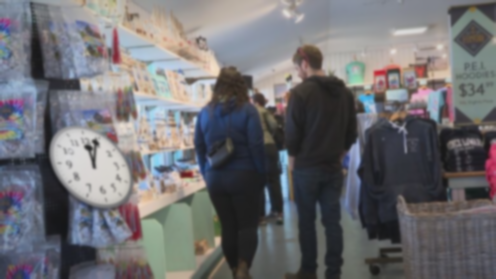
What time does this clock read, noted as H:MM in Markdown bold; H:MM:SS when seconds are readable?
**12:04**
